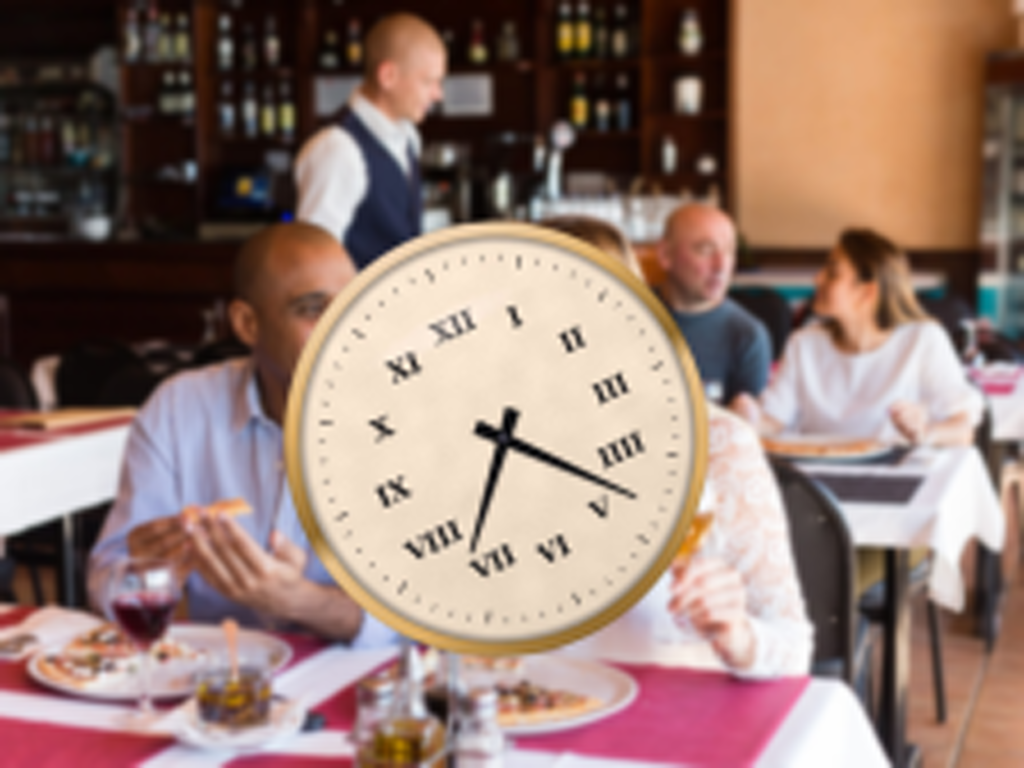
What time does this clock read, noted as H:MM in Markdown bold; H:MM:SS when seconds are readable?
**7:23**
